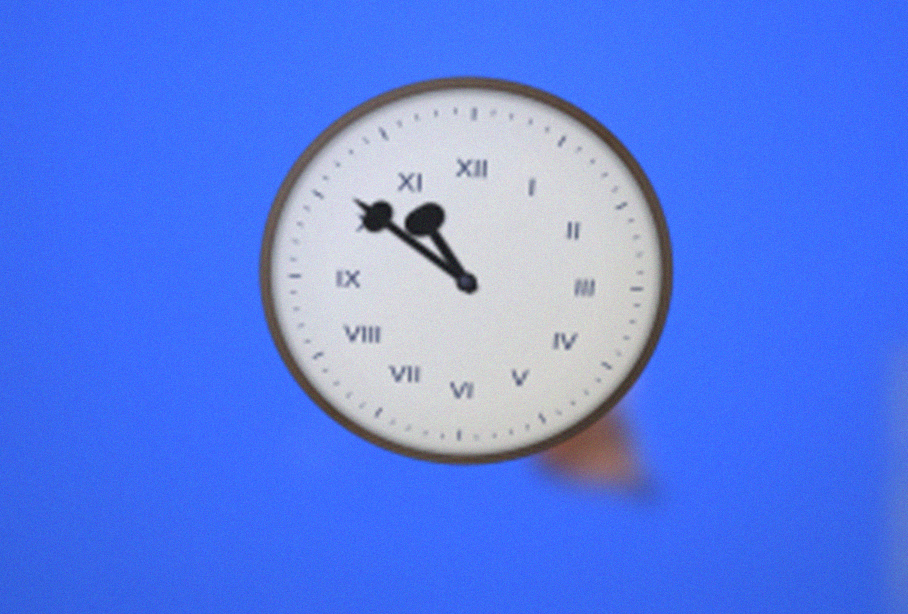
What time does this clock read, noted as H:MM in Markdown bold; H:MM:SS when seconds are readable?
**10:51**
